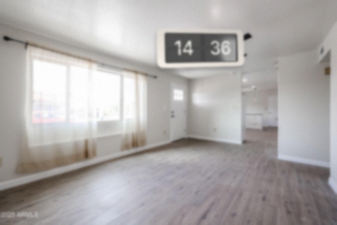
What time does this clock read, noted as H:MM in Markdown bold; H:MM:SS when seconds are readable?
**14:36**
